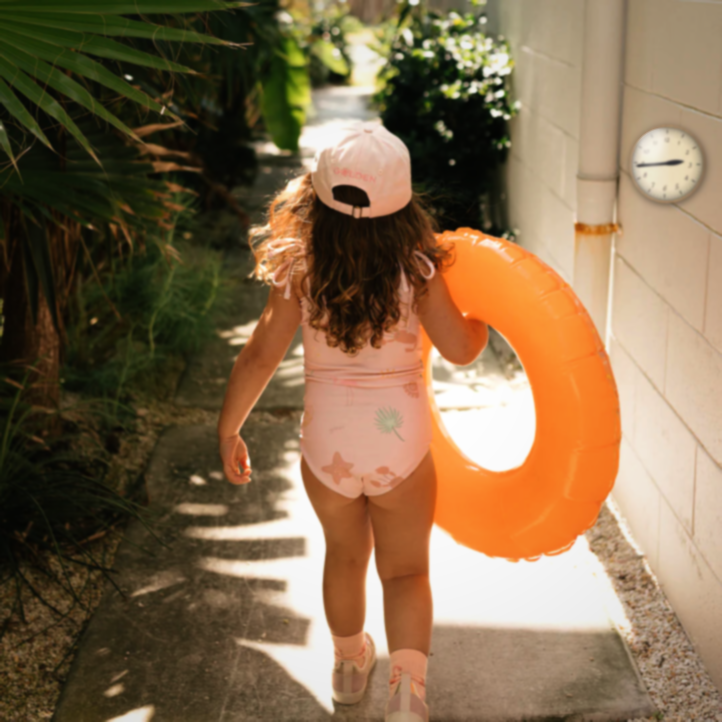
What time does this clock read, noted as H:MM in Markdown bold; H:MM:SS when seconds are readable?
**2:44**
